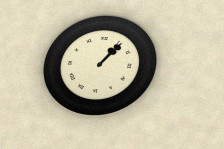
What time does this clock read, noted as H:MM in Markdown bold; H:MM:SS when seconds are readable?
**1:06**
